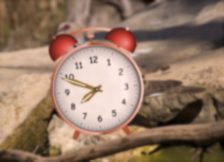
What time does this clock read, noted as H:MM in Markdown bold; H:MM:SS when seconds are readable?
**7:49**
